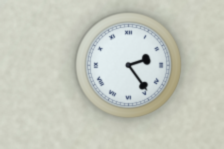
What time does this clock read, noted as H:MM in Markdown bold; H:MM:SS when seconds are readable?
**2:24**
